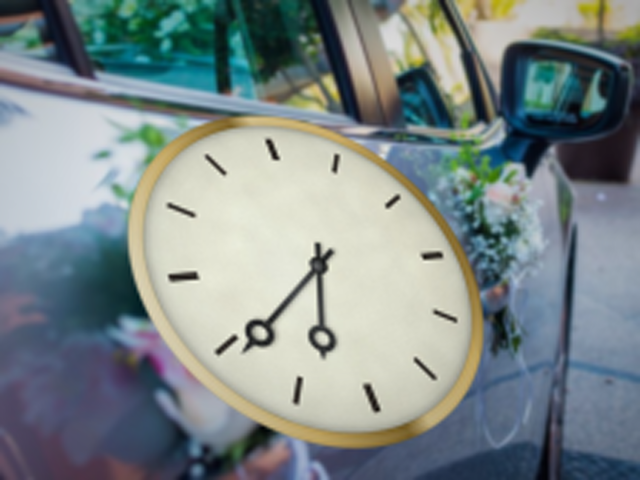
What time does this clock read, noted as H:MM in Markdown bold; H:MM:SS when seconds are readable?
**6:39**
